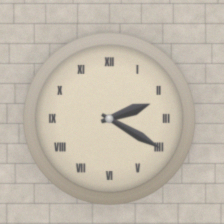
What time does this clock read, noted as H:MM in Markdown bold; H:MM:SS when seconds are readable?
**2:20**
